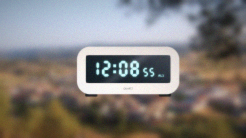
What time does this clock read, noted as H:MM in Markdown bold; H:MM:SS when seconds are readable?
**12:08:55**
